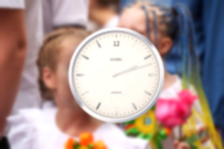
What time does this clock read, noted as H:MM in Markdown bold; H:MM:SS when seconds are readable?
**2:12**
